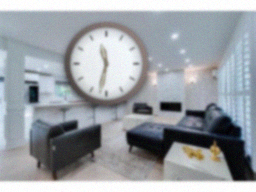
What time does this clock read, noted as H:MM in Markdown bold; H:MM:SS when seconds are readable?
**11:32**
